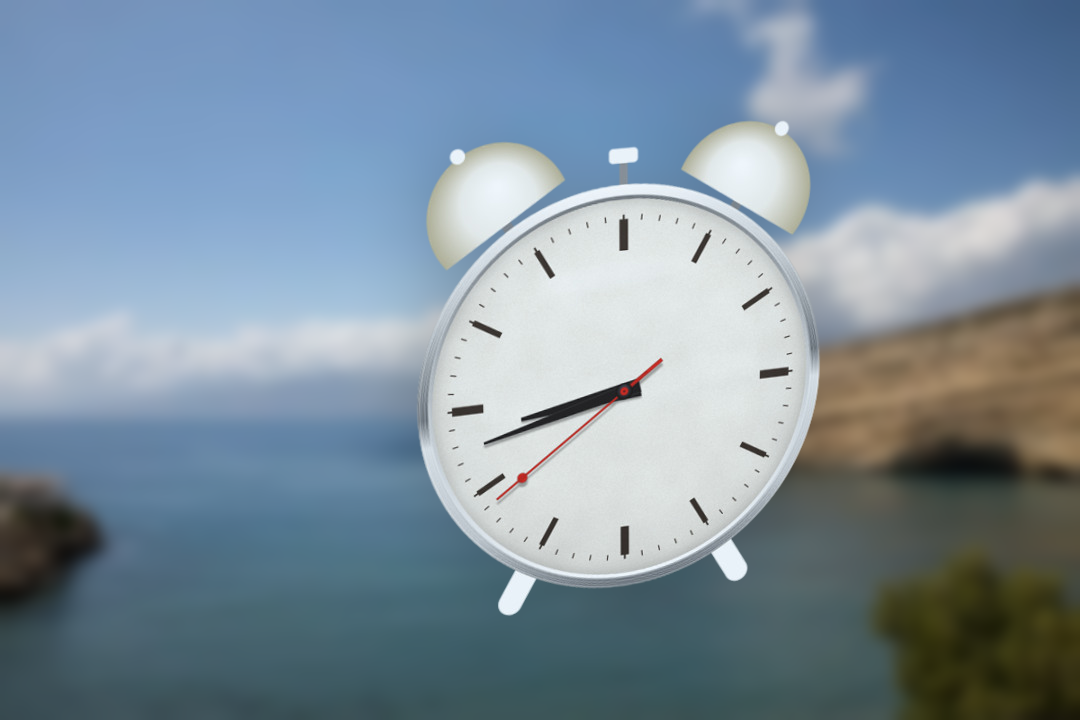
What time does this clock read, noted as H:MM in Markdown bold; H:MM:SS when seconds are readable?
**8:42:39**
